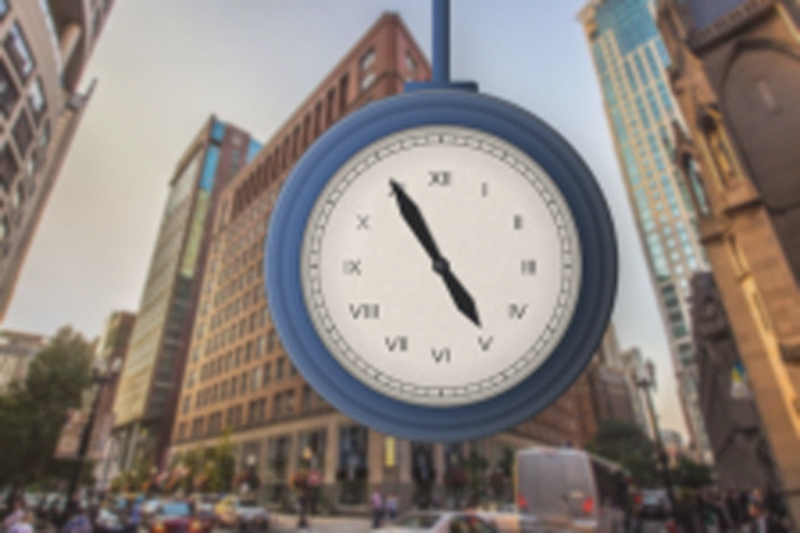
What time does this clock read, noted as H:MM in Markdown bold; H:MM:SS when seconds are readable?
**4:55**
